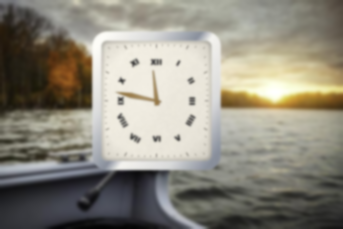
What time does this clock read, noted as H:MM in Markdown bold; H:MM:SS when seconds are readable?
**11:47**
